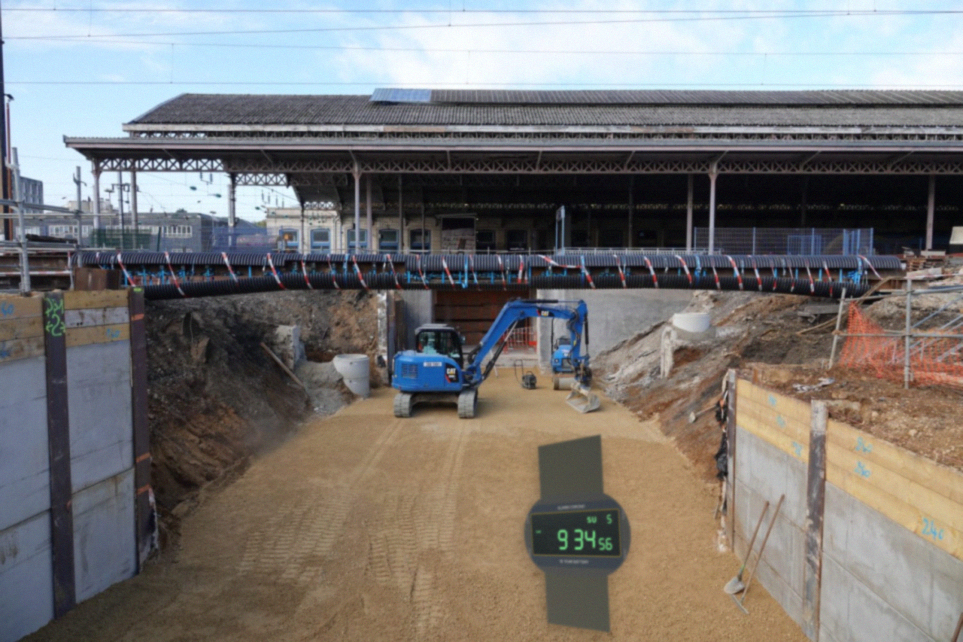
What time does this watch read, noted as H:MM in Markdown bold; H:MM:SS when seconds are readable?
**9:34**
